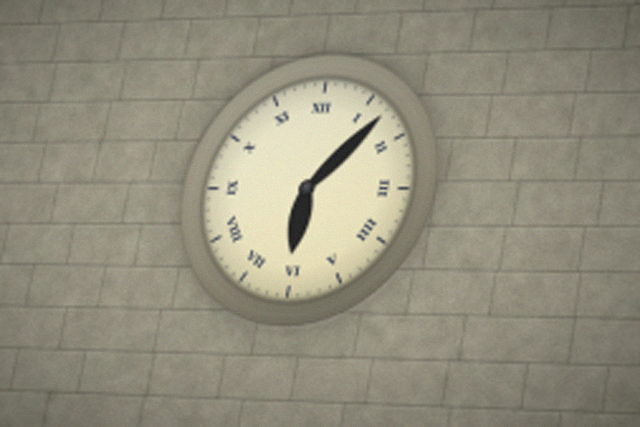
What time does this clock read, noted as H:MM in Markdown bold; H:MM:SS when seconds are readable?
**6:07**
